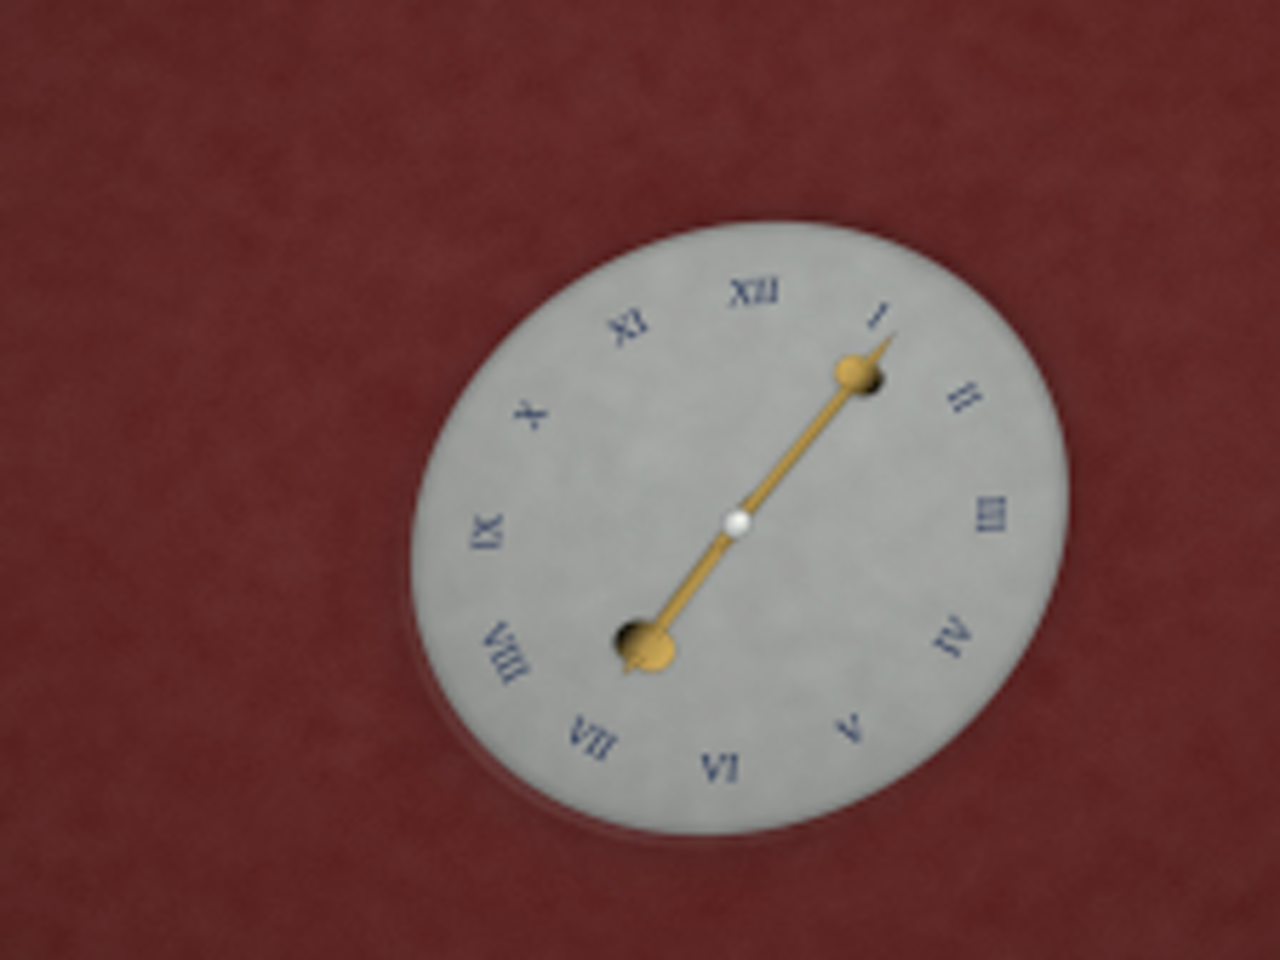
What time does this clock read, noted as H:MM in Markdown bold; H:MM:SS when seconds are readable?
**7:06**
